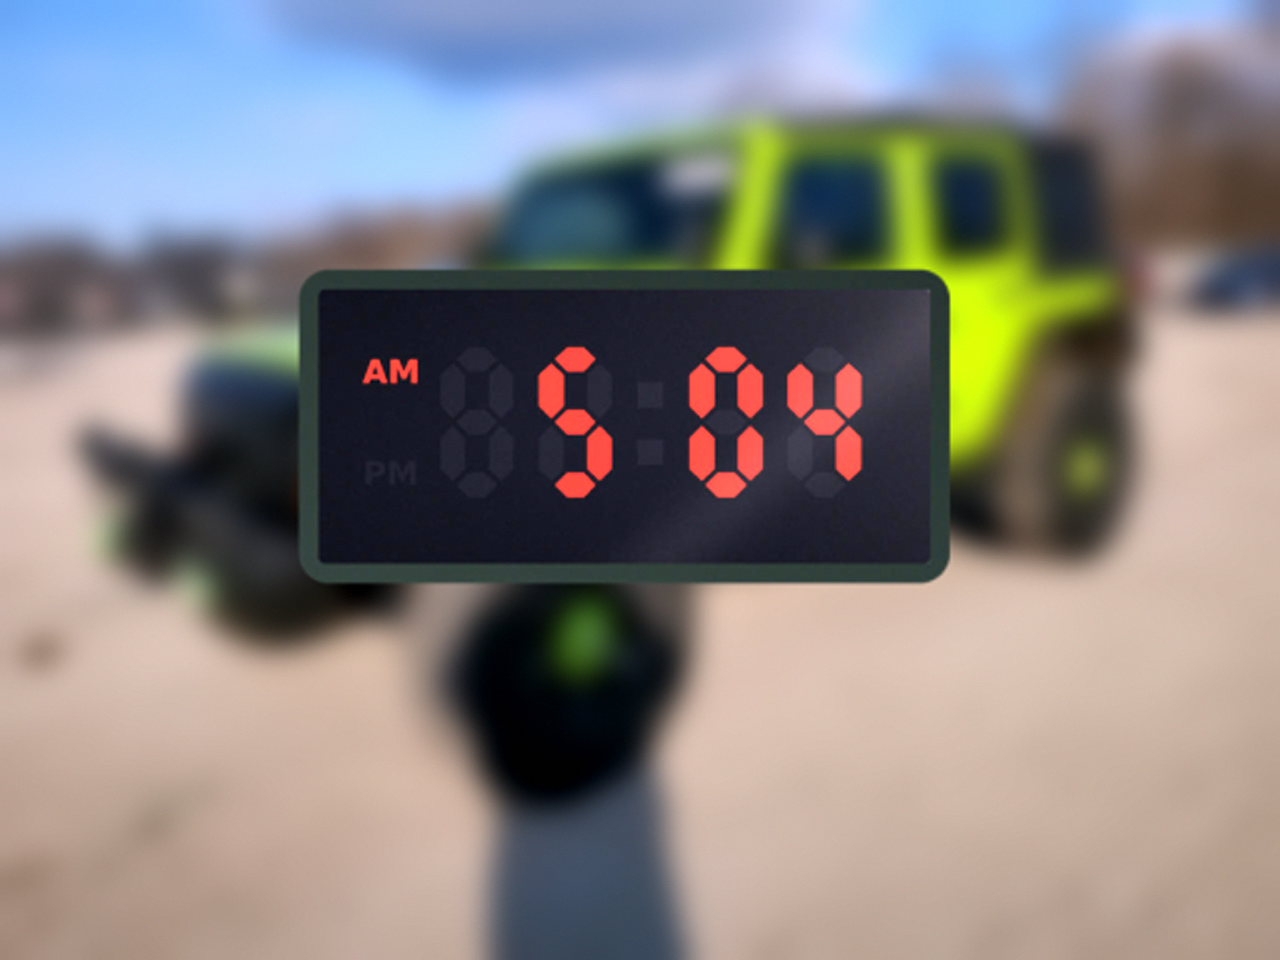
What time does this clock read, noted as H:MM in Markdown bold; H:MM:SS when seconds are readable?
**5:04**
